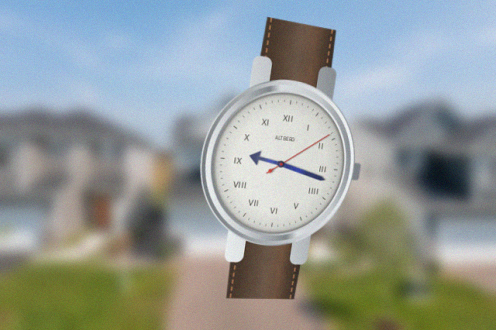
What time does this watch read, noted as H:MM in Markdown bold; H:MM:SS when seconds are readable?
**9:17:09**
